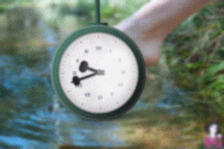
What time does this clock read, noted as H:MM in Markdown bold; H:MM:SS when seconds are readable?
**9:42**
